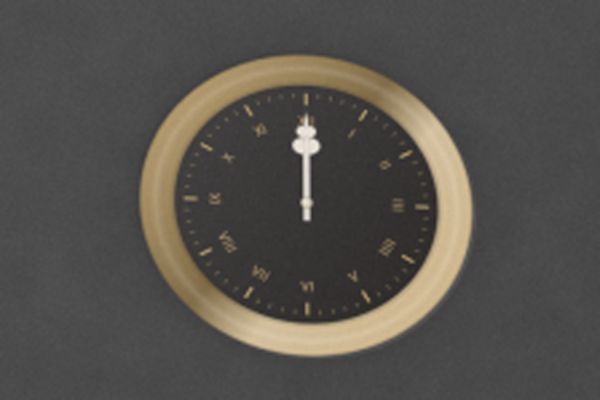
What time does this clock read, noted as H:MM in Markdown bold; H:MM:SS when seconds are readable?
**12:00**
